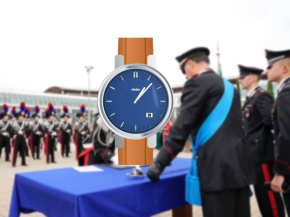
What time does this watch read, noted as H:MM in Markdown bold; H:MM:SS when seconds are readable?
**1:07**
